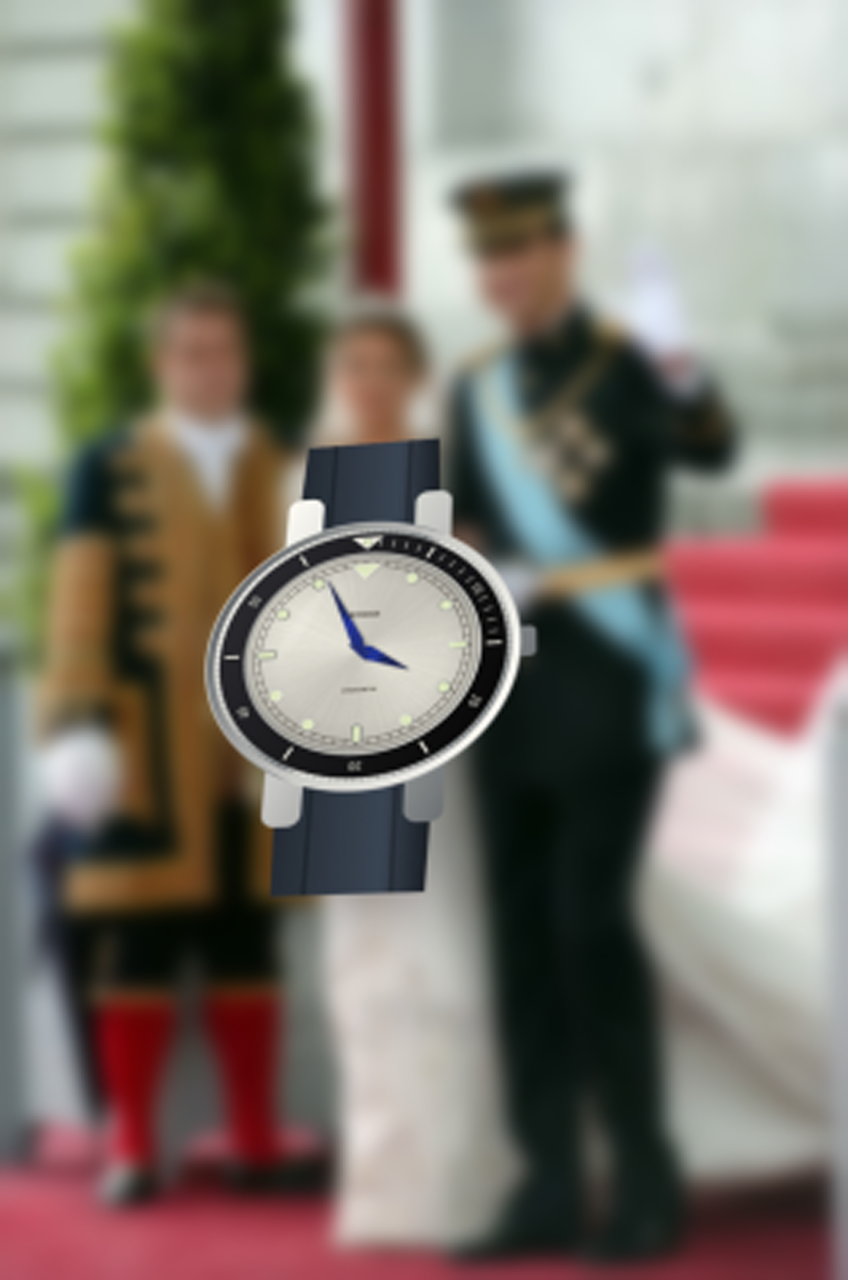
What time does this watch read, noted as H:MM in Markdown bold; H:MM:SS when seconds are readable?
**3:56**
